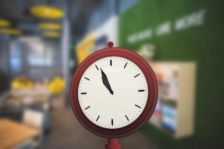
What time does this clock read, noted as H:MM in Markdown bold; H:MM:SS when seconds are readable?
**10:56**
